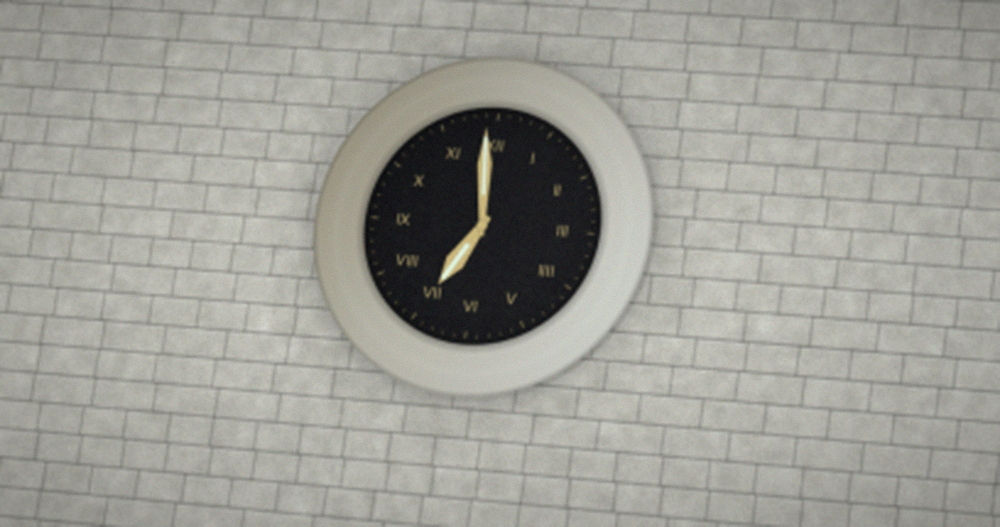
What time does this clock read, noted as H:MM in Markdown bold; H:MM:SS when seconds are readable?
**6:59**
